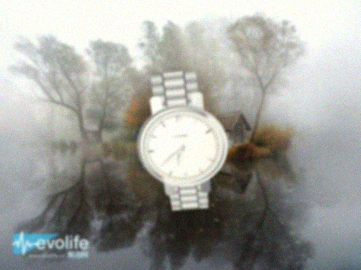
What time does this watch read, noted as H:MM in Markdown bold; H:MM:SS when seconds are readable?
**6:39**
